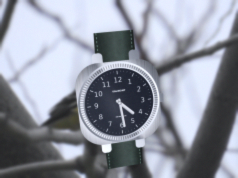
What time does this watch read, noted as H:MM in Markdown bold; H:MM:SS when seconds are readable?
**4:29**
